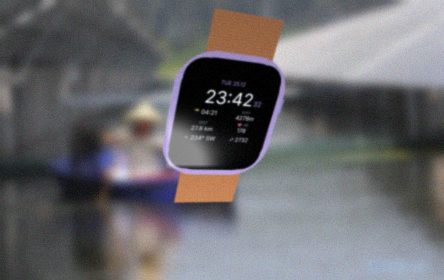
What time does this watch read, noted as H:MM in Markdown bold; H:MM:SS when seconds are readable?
**23:42**
